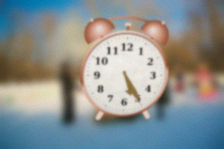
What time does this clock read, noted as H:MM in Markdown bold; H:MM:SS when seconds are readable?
**5:25**
